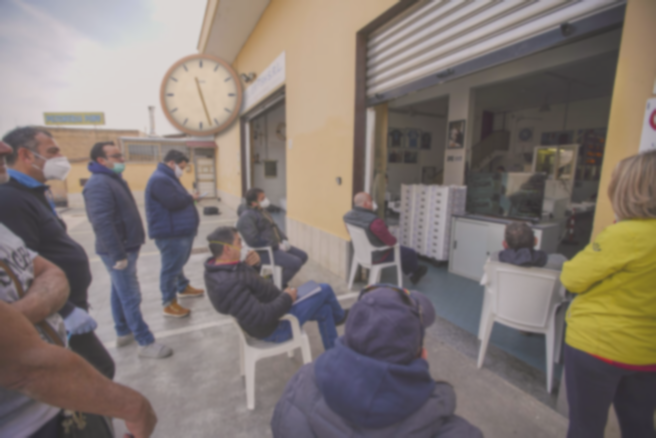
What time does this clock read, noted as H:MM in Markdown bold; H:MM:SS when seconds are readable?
**11:27**
